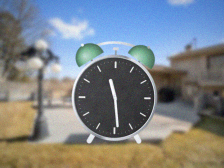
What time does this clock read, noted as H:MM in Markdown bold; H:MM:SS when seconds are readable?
**11:29**
